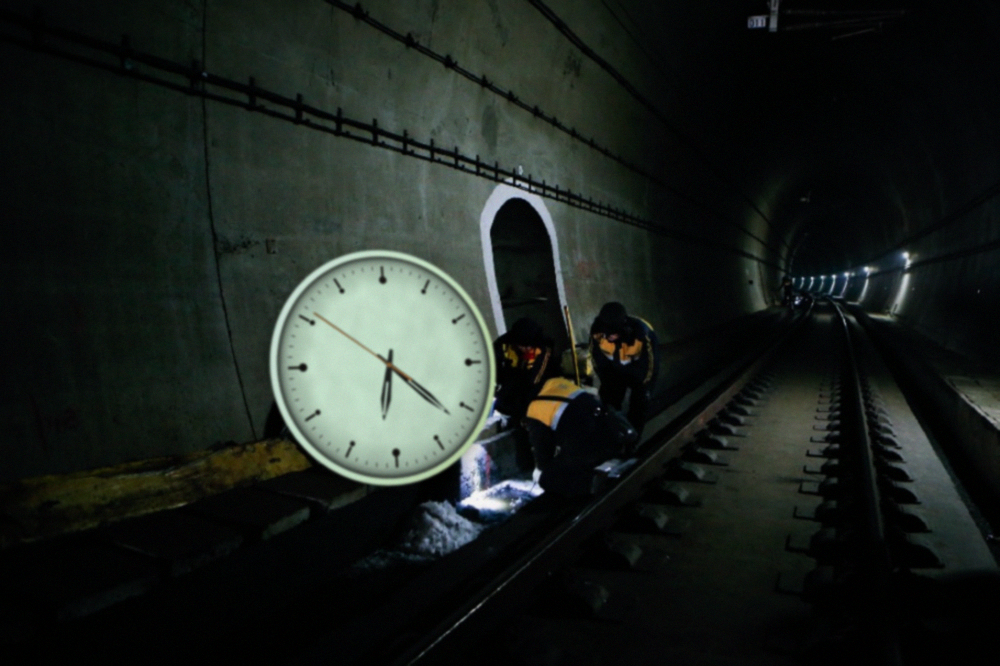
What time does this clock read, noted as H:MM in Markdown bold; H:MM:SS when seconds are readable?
**6:21:51**
